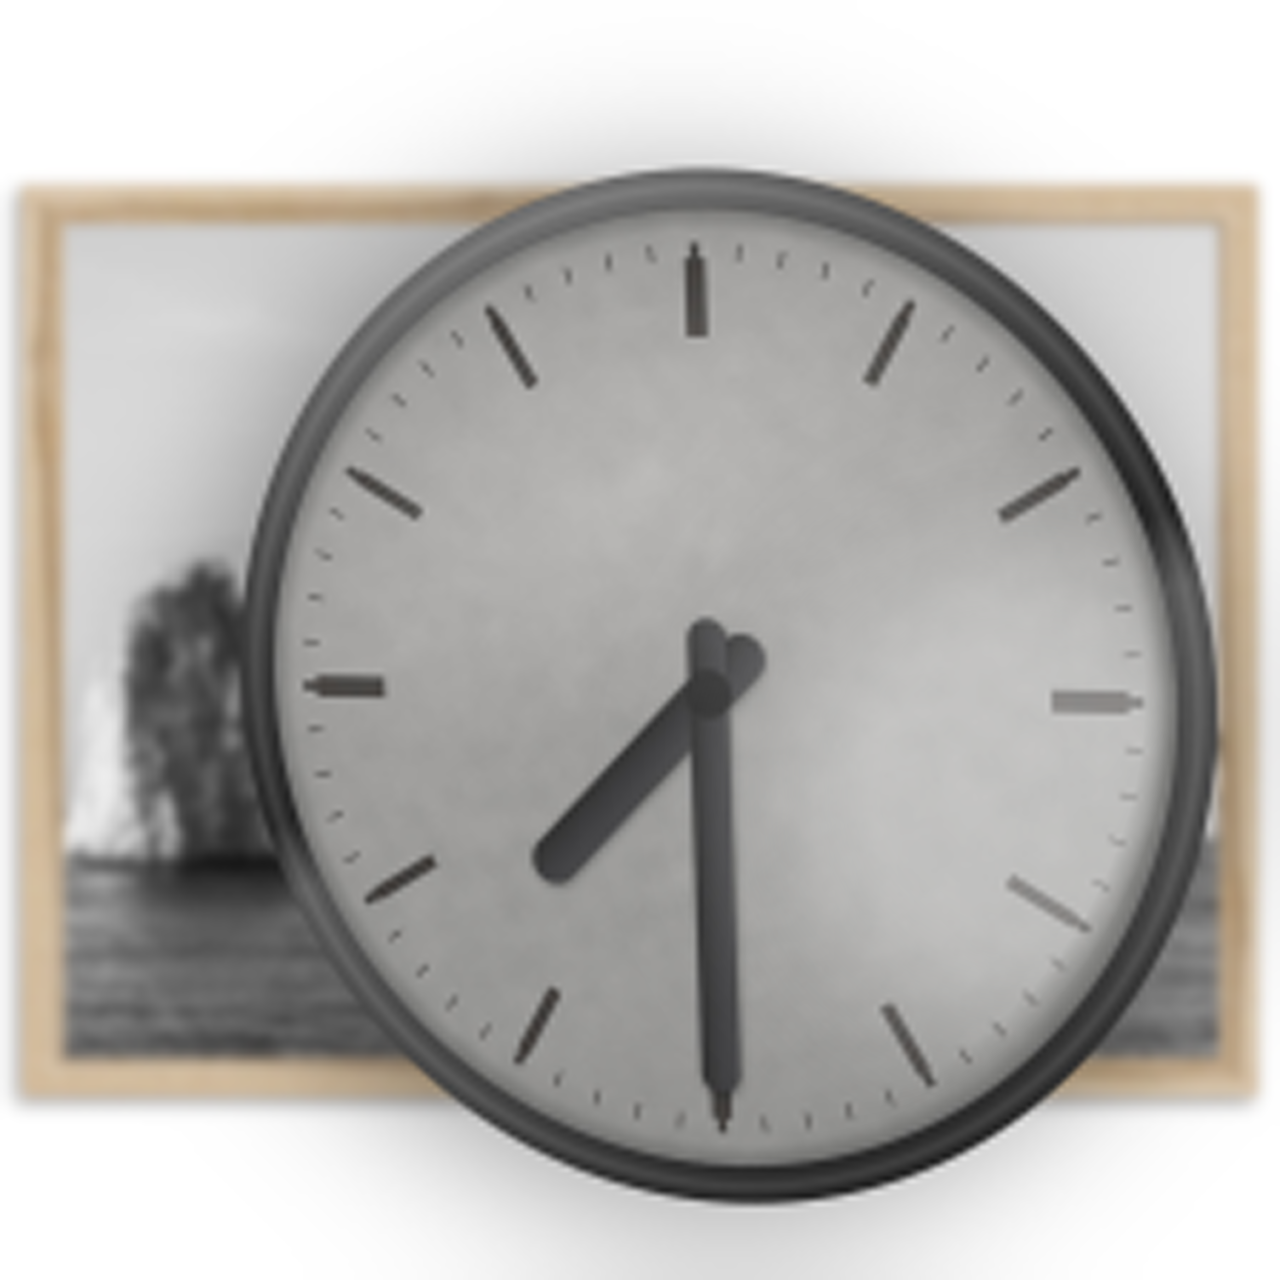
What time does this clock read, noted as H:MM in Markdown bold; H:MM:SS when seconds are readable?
**7:30**
